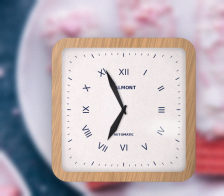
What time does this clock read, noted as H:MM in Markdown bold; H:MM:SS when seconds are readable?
**6:56**
